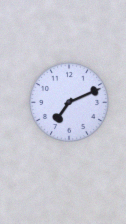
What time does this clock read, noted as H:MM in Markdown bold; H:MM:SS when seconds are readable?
**7:11**
